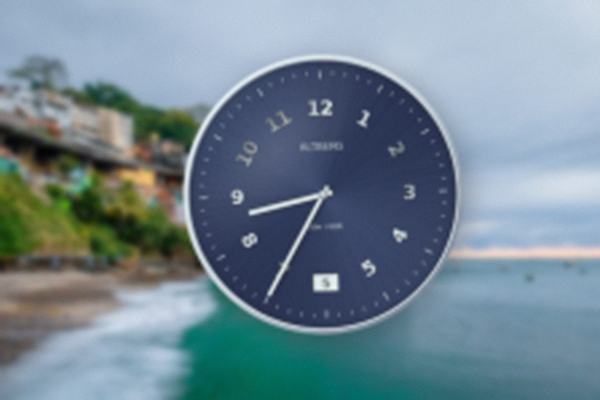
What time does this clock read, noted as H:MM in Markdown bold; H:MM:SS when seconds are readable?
**8:35**
